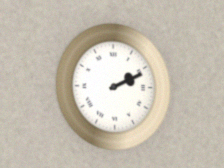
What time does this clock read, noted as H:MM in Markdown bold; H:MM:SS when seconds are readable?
**2:11**
